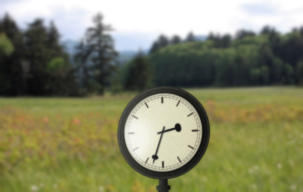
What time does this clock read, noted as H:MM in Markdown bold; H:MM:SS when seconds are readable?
**2:33**
